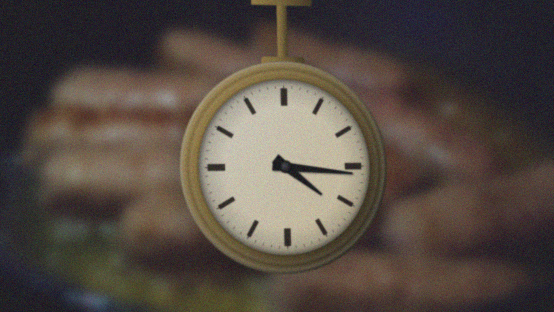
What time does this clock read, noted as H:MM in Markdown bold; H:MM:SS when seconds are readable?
**4:16**
